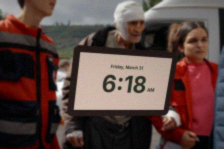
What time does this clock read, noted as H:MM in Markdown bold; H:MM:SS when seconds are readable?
**6:18**
